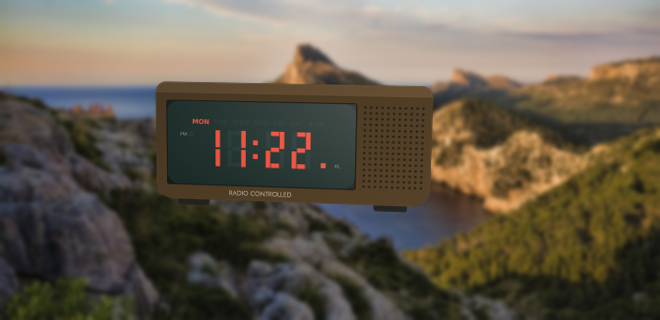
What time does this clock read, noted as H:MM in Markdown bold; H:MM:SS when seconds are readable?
**11:22**
